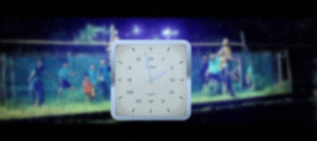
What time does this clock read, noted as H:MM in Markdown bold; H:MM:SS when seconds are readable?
**1:58**
